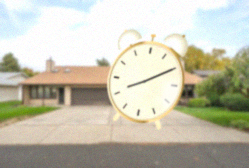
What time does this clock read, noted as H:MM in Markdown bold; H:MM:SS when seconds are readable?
**8:10**
